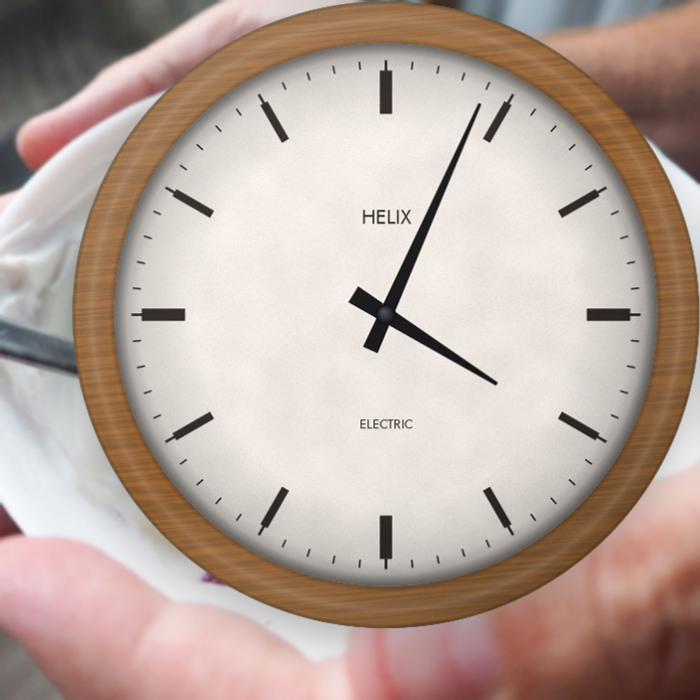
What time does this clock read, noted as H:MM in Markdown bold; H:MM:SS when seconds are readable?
**4:04**
